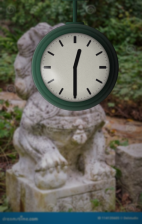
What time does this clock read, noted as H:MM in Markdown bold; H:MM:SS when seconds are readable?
**12:30**
